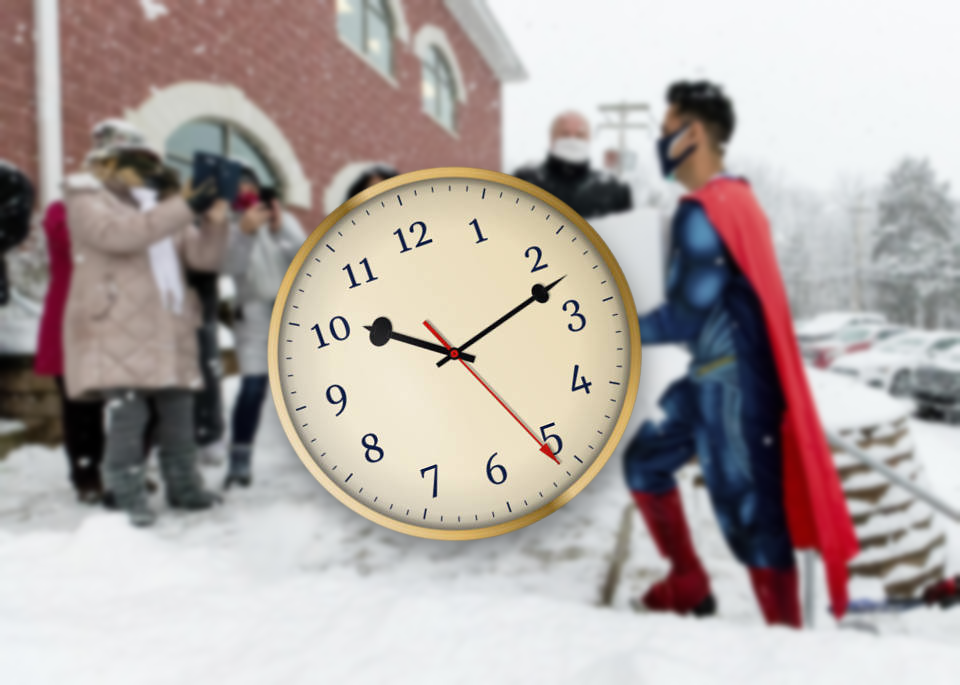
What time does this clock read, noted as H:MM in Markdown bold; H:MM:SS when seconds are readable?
**10:12:26**
